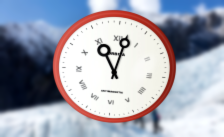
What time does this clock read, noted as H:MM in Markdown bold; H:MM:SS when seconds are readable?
**11:02**
